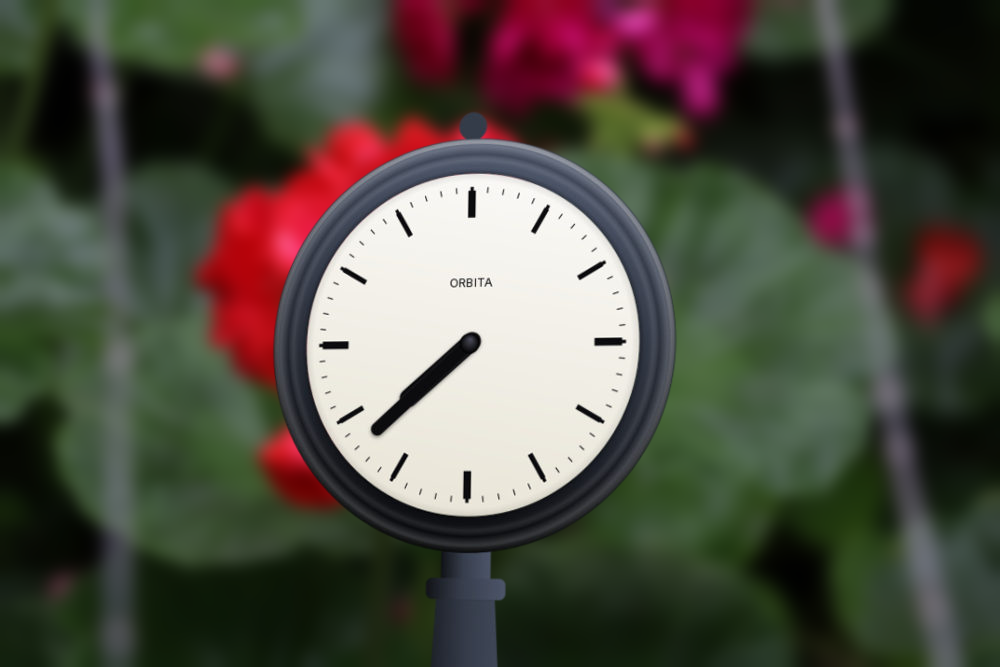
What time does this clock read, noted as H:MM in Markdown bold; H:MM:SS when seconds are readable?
**7:38**
